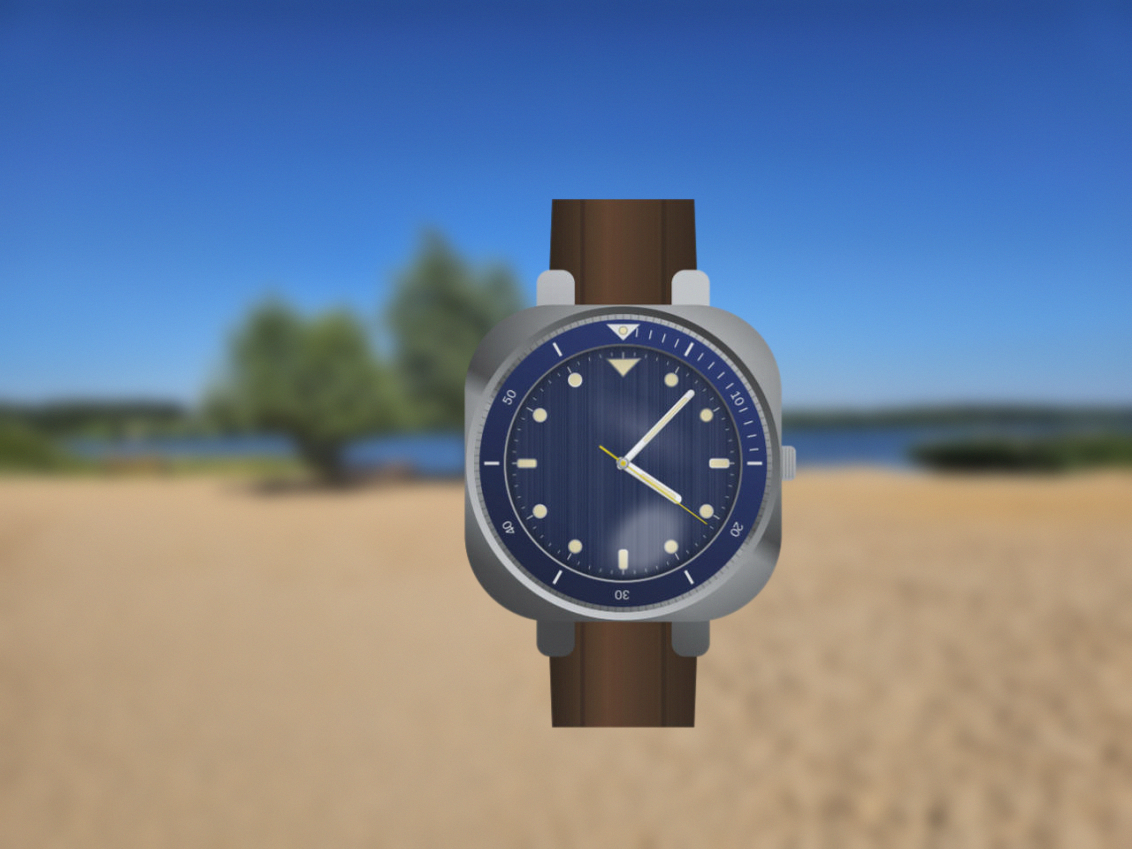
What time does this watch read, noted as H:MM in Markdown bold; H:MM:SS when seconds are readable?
**4:07:21**
